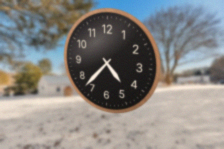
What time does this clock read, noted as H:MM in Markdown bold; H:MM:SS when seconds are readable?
**4:37**
